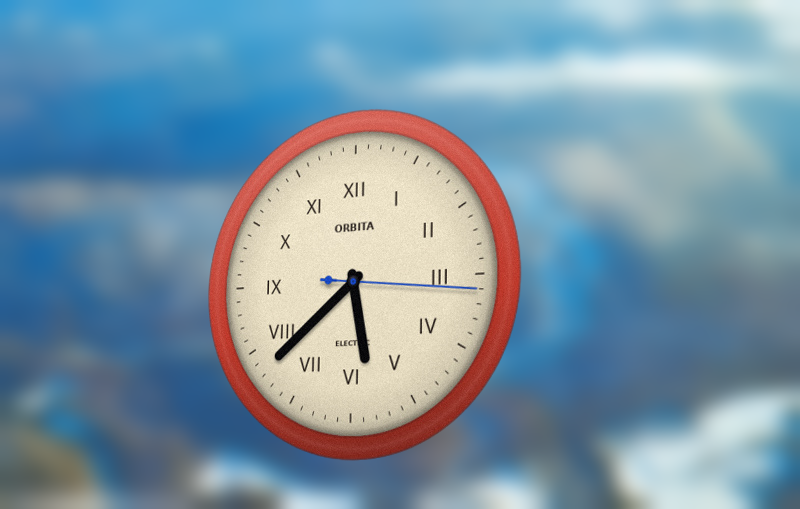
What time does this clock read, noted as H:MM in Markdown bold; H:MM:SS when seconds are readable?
**5:38:16**
